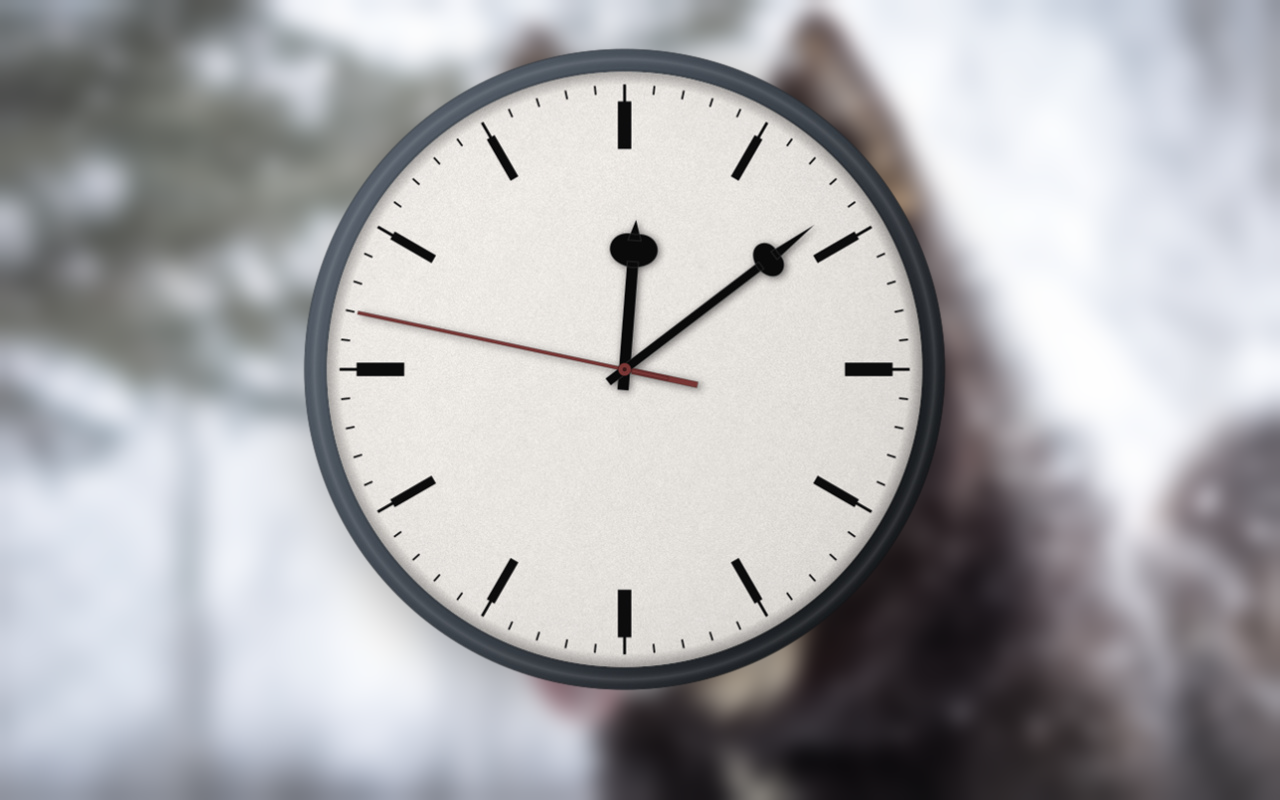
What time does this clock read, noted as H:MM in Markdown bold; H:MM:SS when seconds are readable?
**12:08:47**
